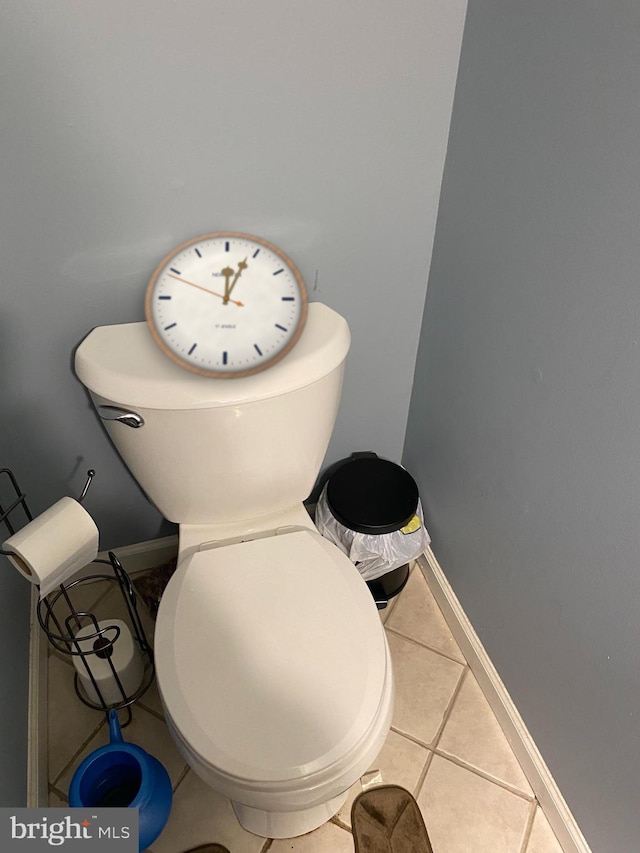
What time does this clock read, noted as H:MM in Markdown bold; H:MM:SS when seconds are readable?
**12:03:49**
